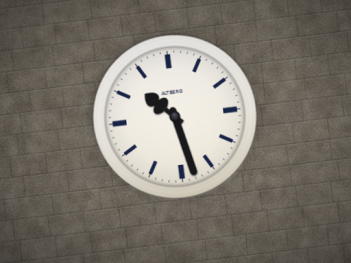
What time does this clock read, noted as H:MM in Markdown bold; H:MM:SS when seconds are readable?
**10:28**
